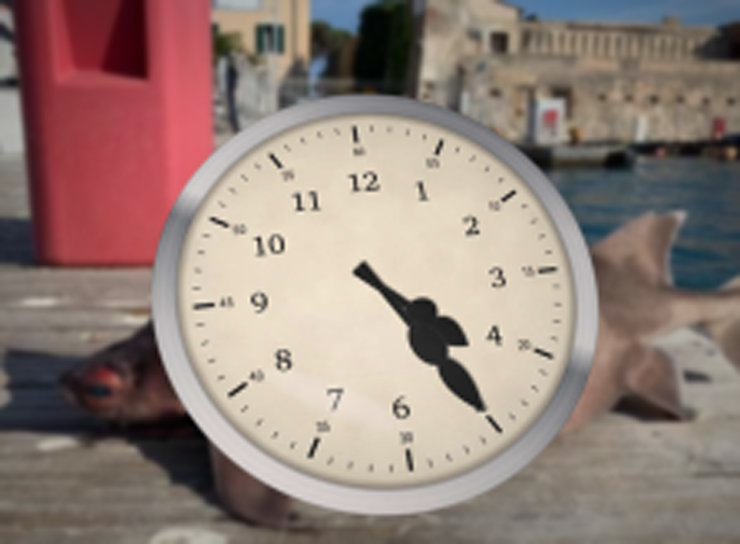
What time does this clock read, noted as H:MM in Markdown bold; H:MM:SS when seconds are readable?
**4:25**
